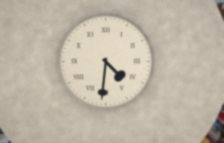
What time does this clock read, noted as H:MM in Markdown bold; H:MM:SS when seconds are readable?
**4:31**
